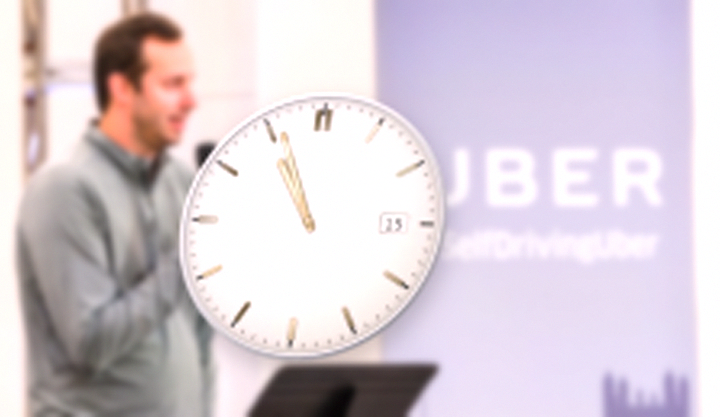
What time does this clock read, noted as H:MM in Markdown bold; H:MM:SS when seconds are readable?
**10:56**
